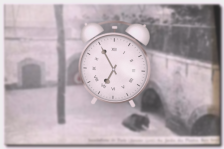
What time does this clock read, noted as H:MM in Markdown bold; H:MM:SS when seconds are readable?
**6:55**
